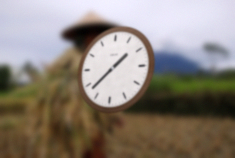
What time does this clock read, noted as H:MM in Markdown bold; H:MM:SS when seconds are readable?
**1:38**
